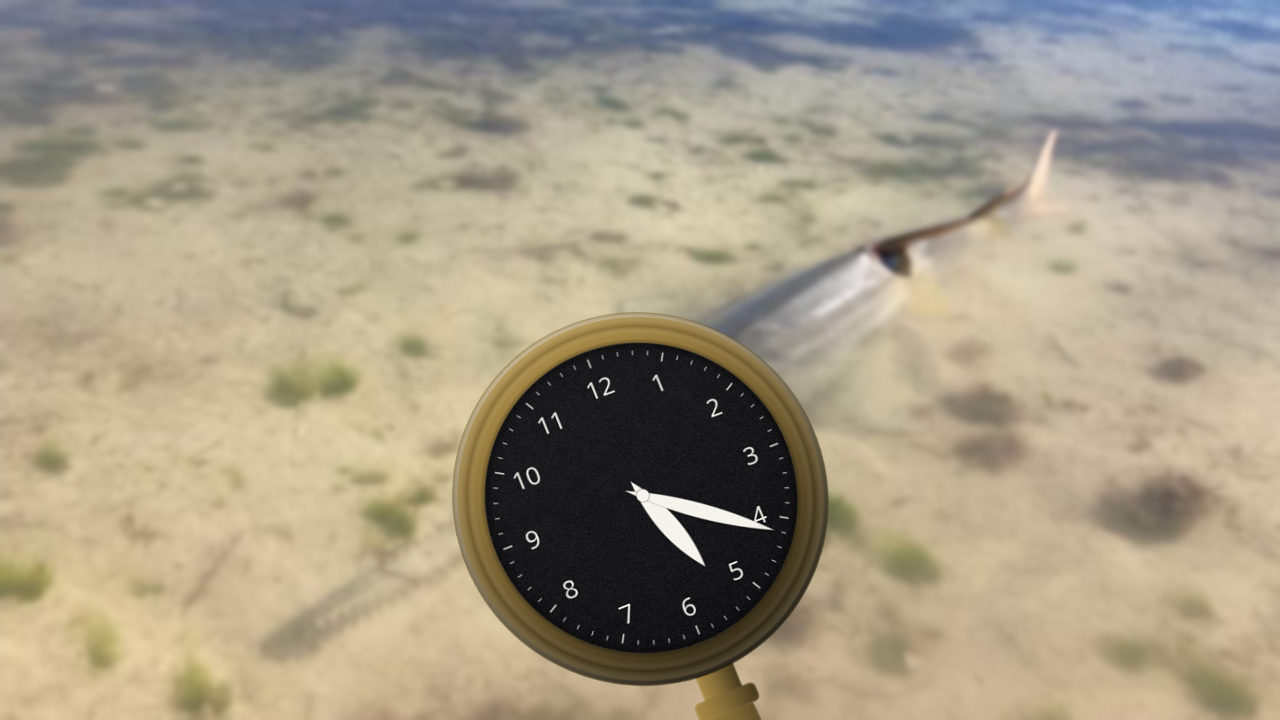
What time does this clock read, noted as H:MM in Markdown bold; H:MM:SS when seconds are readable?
**5:21**
